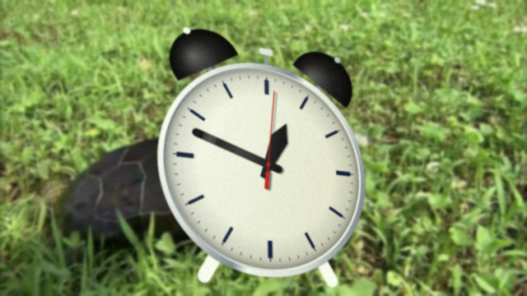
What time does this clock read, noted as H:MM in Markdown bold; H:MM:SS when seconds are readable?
**12:48:01**
